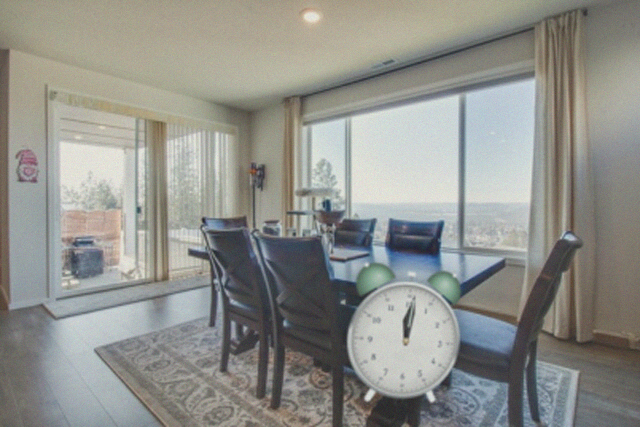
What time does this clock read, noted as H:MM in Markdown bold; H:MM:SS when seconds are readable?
**12:01**
